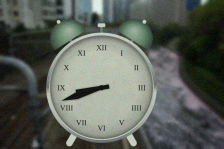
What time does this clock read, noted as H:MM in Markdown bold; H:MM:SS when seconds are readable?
**8:42**
